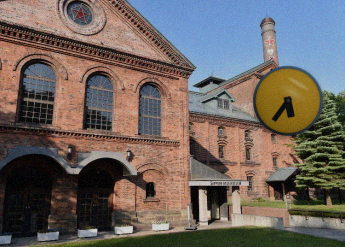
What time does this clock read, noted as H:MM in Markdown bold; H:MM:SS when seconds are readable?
**5:36**
